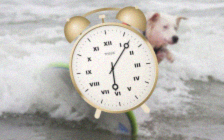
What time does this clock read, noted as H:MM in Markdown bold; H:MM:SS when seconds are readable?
**6:07**
